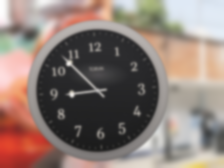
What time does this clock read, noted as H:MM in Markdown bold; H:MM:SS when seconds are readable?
**8:53**
